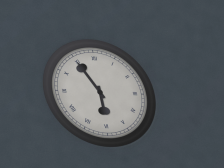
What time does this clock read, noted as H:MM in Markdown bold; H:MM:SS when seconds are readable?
**5:55**
